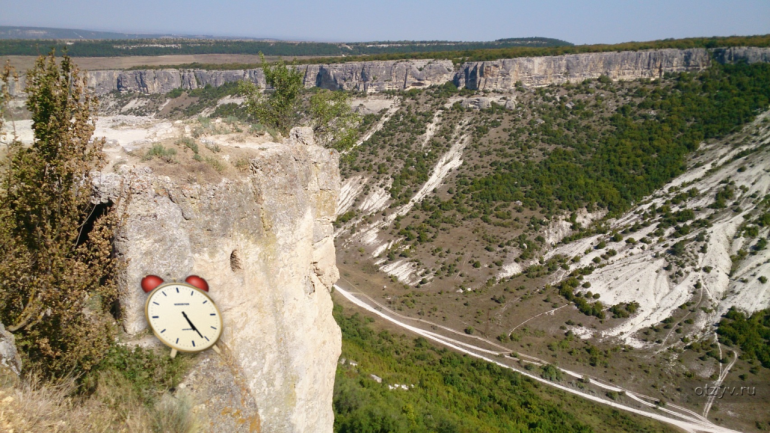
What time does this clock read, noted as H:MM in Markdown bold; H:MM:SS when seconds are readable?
**5:26**
